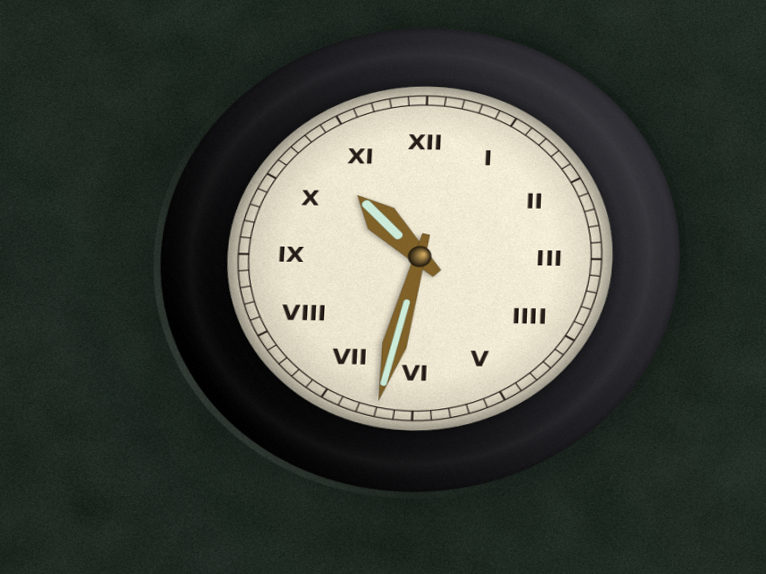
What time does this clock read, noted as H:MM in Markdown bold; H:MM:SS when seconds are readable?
**10:32**
